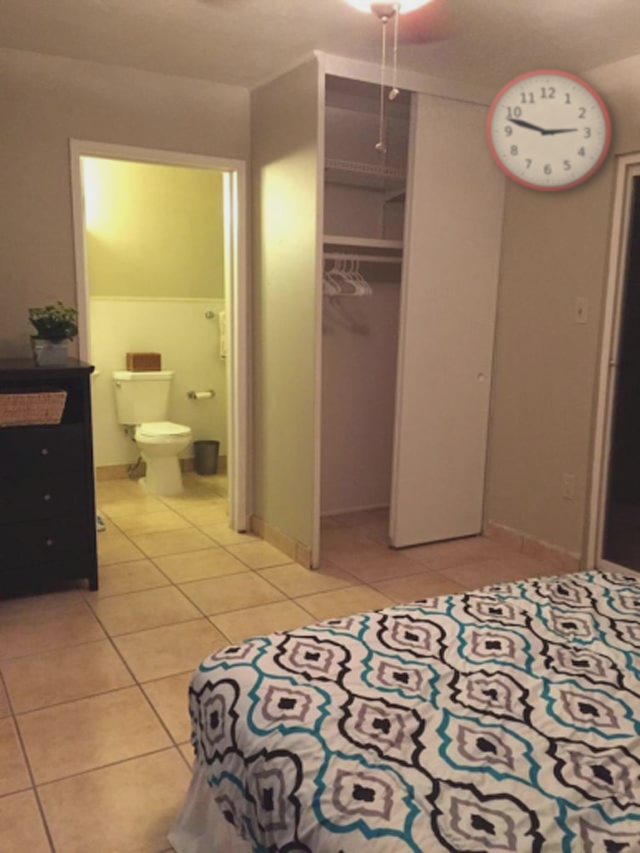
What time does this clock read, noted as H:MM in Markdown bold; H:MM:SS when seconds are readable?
**2:48**
